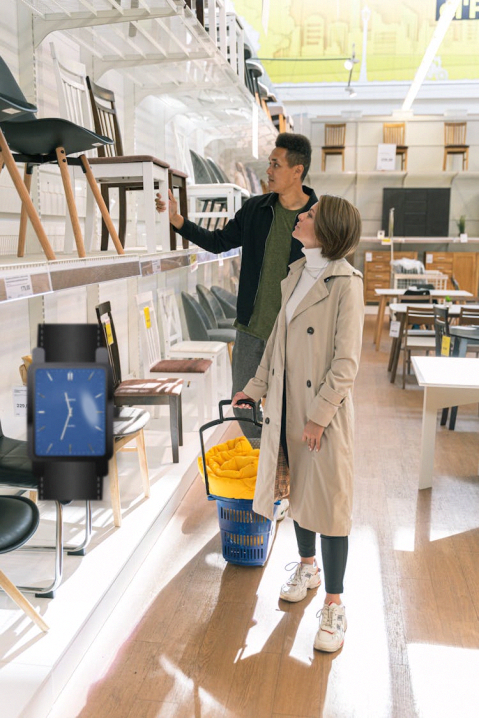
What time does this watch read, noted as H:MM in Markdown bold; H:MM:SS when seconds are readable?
**11:33**
